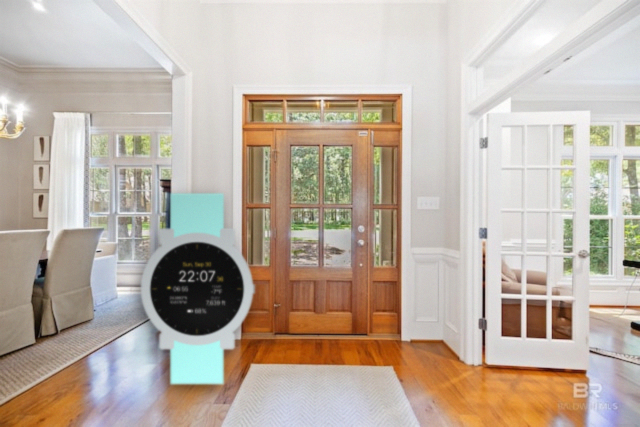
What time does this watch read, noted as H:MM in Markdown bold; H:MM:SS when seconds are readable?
**22:07**
